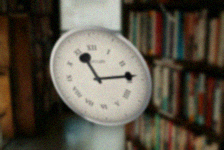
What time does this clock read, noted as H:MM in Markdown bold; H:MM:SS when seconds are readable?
**11:14**
